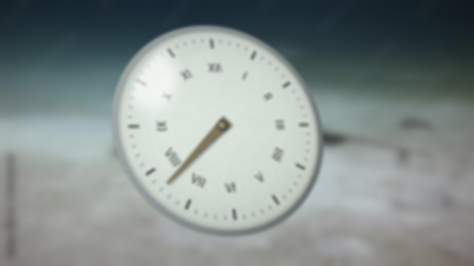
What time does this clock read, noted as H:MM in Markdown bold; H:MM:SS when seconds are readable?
**7:38**
